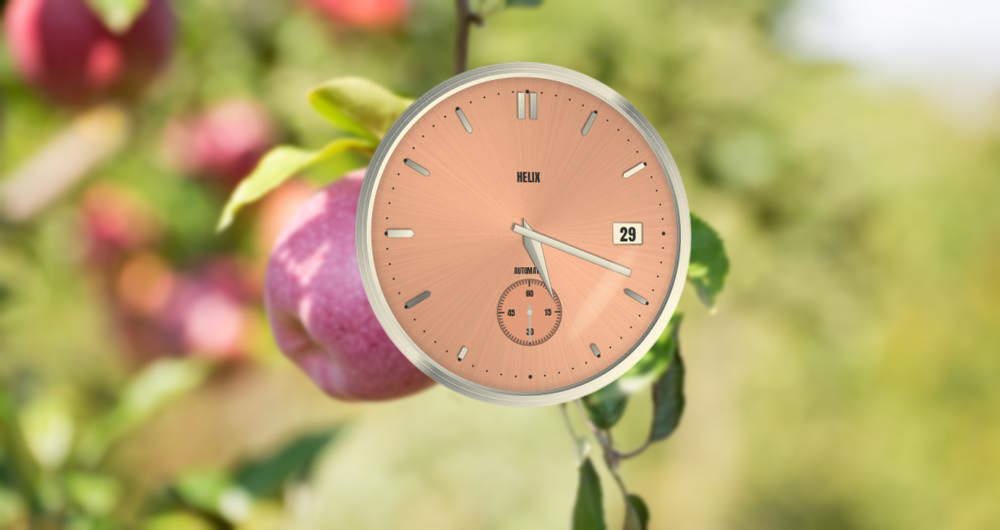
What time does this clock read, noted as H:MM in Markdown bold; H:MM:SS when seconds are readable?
**5:18:30**
